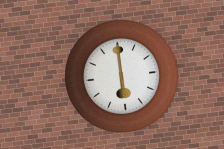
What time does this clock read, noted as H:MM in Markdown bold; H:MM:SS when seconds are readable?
**6:00**
